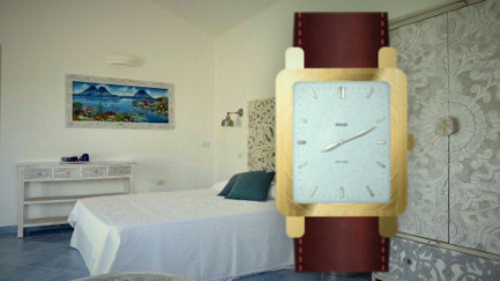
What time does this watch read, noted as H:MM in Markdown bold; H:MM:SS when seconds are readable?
**8:11**
